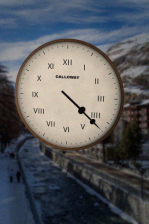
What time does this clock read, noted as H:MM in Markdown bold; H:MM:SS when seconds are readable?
**4:22**
